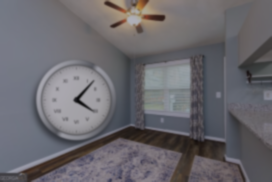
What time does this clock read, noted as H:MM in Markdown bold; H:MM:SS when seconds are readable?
**4:07**
